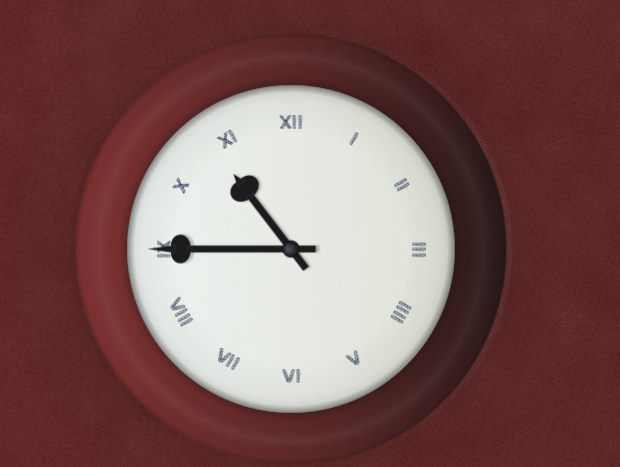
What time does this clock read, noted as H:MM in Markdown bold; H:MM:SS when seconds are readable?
**10:45**
